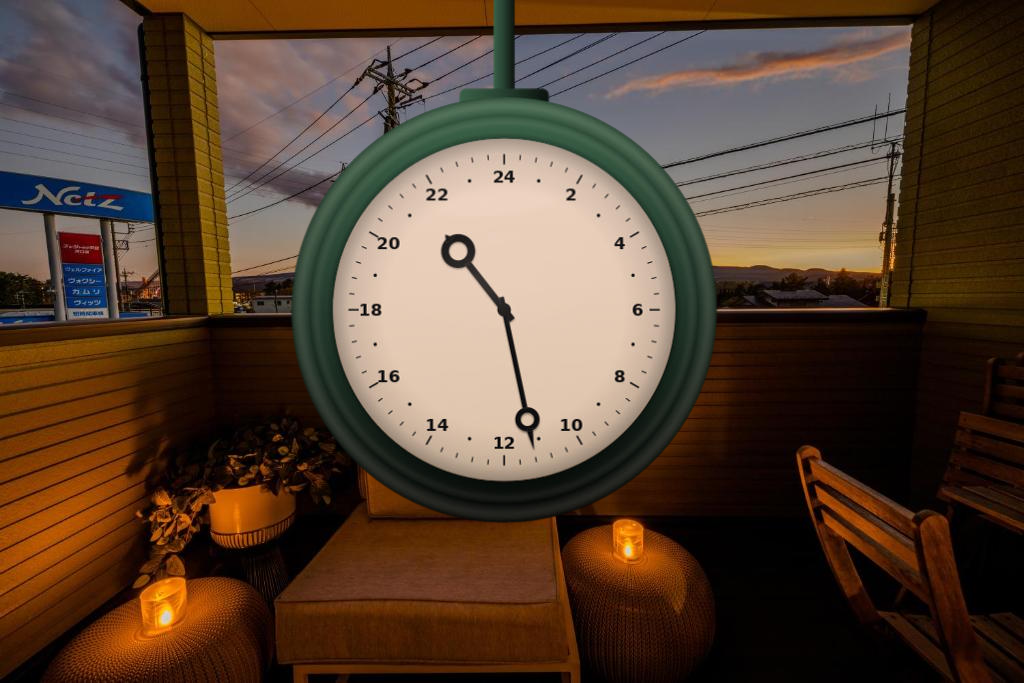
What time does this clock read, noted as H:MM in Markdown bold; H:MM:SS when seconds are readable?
**21:28**
